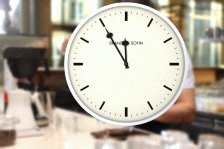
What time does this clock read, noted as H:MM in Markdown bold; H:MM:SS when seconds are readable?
**11:55**
